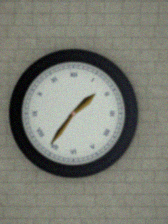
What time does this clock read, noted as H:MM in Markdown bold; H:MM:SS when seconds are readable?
**1:36**
